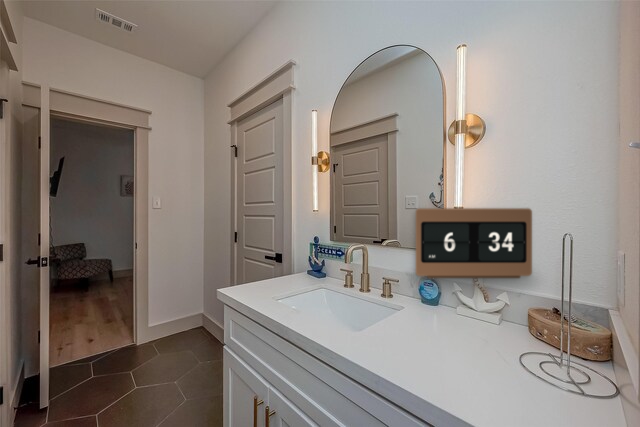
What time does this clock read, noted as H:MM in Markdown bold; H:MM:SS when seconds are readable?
**6:34**
